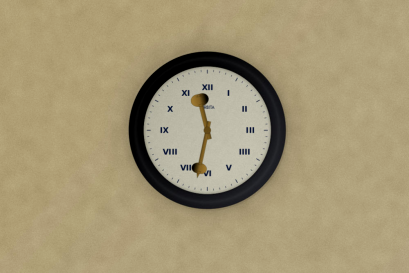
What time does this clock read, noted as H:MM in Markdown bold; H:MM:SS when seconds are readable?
**11:32**
